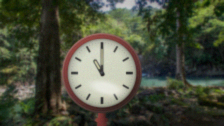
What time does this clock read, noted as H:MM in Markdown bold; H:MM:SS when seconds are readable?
**11:00**
